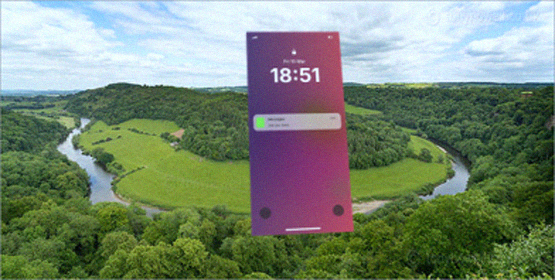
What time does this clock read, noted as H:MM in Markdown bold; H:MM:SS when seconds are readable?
**18:51**
